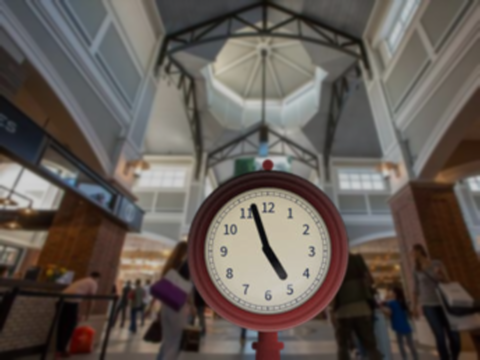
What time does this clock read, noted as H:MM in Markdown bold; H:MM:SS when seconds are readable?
**4:57**
